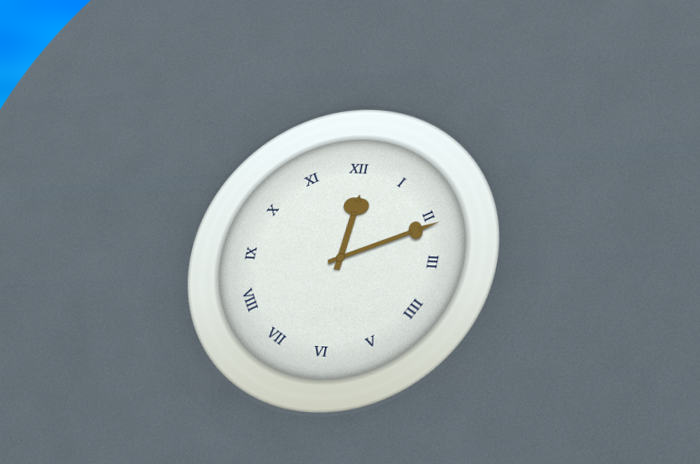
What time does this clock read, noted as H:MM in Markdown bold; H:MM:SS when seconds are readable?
**12:11**
